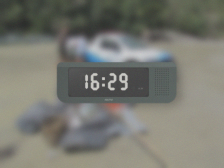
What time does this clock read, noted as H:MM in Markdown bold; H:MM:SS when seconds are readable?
**16:29**
